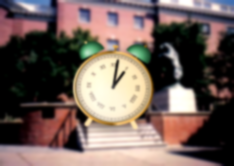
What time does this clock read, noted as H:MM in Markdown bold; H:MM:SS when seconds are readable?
**1:01**
